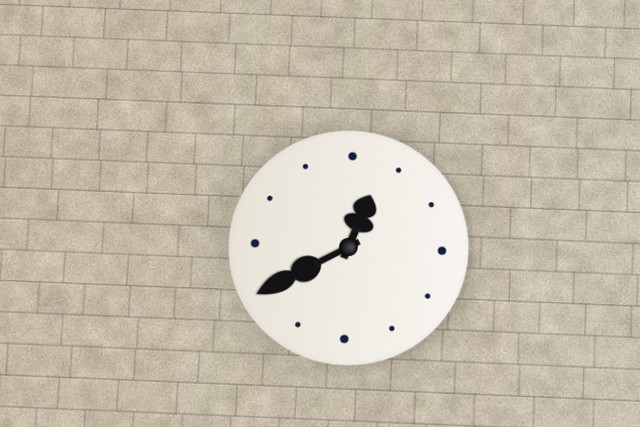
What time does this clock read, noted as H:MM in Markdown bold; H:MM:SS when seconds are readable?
**12:40**
